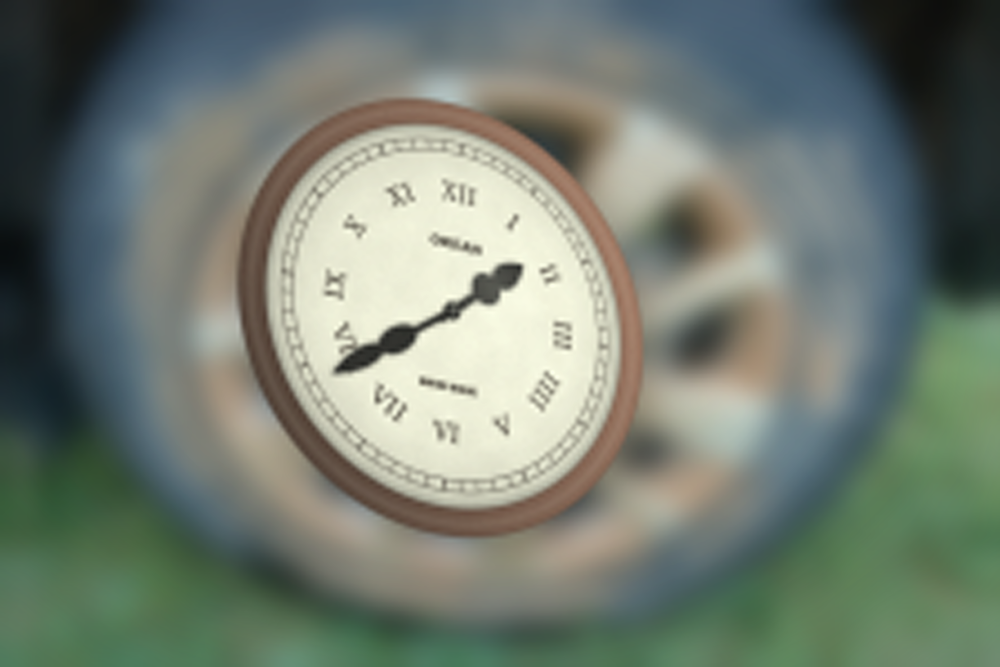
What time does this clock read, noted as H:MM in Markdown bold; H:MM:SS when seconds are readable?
**1:39**
